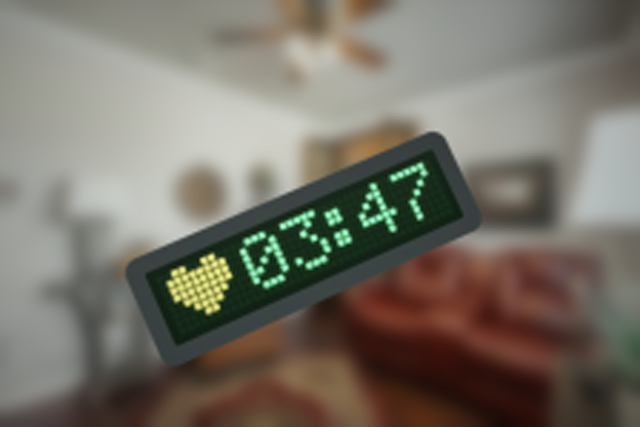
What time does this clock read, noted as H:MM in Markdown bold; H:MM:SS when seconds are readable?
**3:47**
